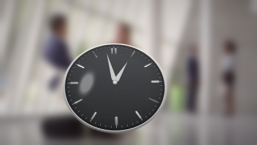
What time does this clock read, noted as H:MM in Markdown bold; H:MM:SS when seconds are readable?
**12:58**
